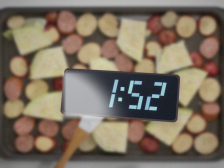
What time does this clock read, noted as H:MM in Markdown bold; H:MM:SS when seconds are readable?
**1:52**
